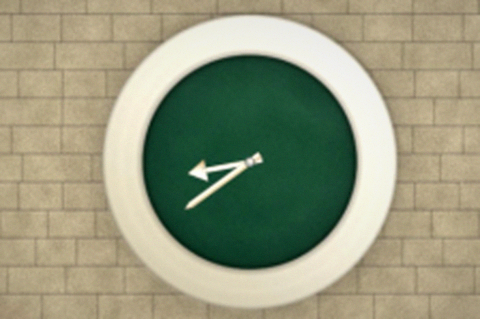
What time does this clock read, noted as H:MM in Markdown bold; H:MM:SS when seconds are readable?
**8:39**
